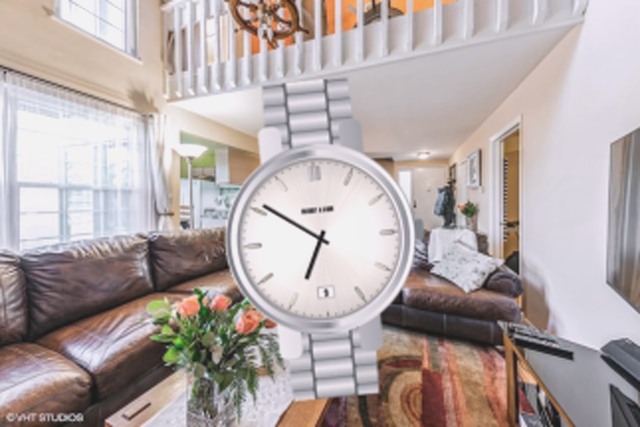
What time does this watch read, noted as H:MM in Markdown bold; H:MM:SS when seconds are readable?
**6:51**
